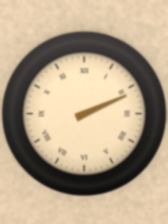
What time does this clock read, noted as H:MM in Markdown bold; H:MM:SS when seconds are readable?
**2:11**
